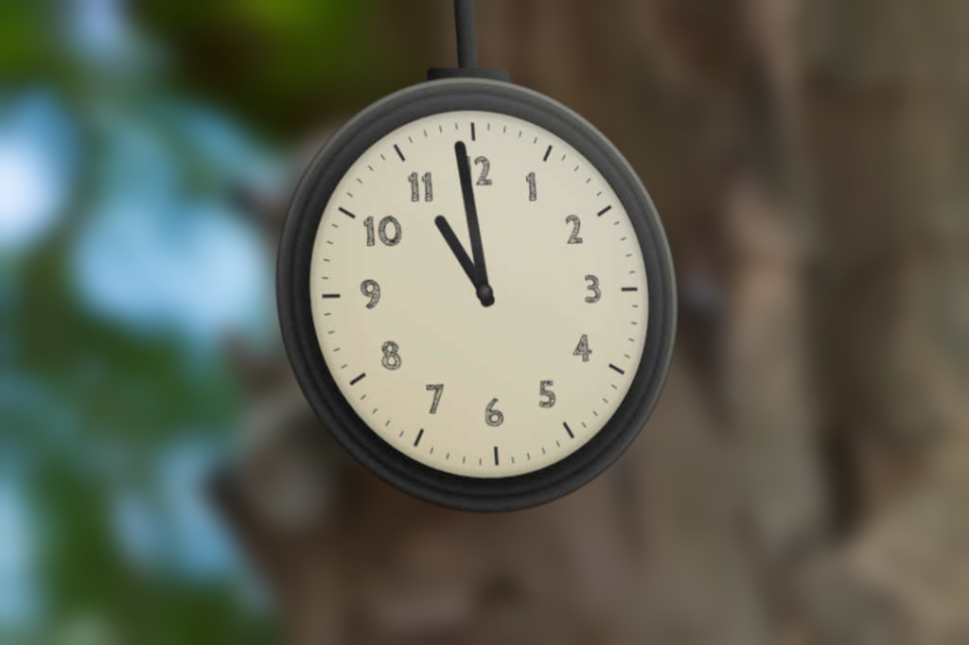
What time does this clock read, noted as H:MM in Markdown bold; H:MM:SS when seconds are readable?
**10:59**
